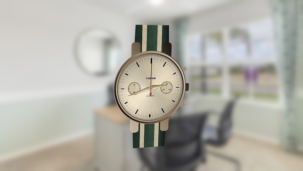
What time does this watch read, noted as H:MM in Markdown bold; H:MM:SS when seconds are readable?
**2:42**
